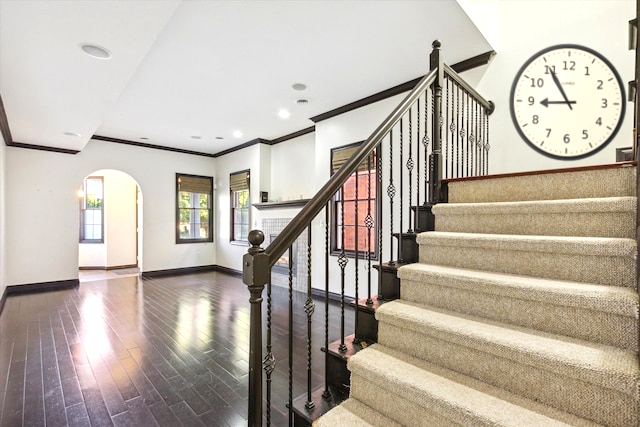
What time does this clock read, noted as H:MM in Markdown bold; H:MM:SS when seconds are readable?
**8:55**
